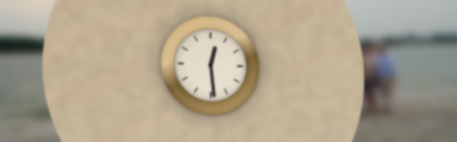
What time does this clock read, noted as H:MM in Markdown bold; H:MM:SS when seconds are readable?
**12:29**
